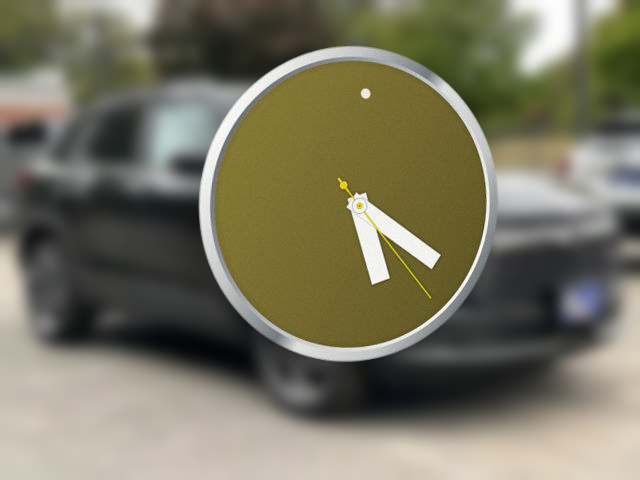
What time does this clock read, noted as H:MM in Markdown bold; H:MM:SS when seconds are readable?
**5:20:23**
